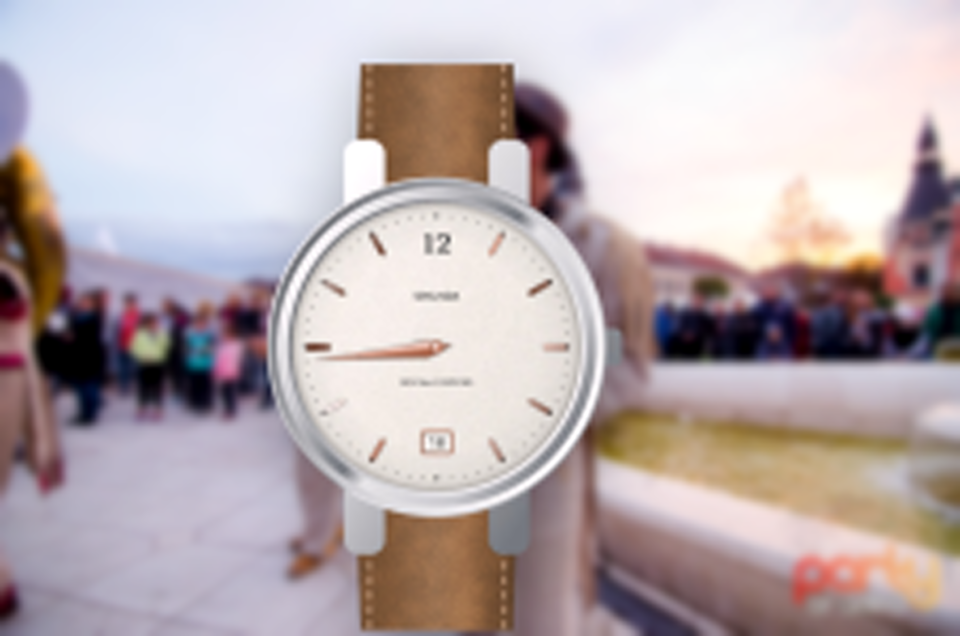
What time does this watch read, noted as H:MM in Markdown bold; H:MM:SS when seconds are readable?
**8:44**
